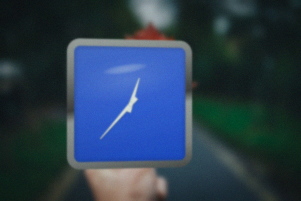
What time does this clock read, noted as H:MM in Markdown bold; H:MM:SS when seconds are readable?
**12:37**
